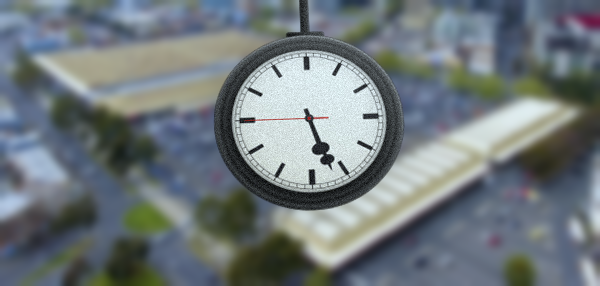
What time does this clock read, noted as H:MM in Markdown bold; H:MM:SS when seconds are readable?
**5:26:45**
